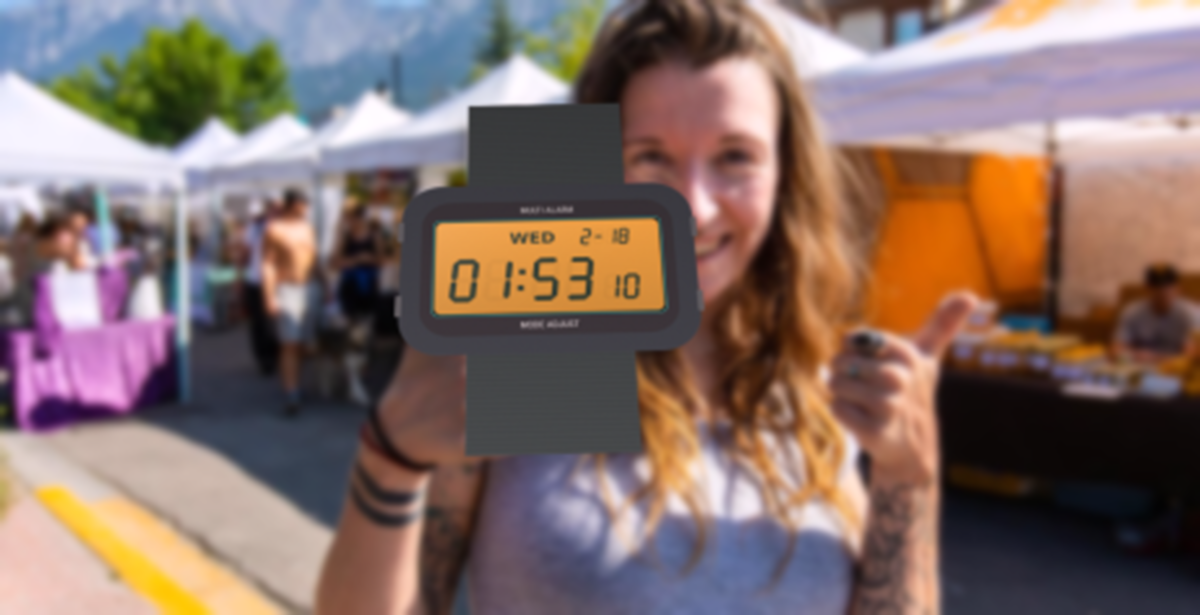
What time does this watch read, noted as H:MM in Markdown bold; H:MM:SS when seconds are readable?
**1:53:10**
